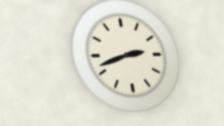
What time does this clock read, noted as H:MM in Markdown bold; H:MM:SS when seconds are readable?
**2:42**
